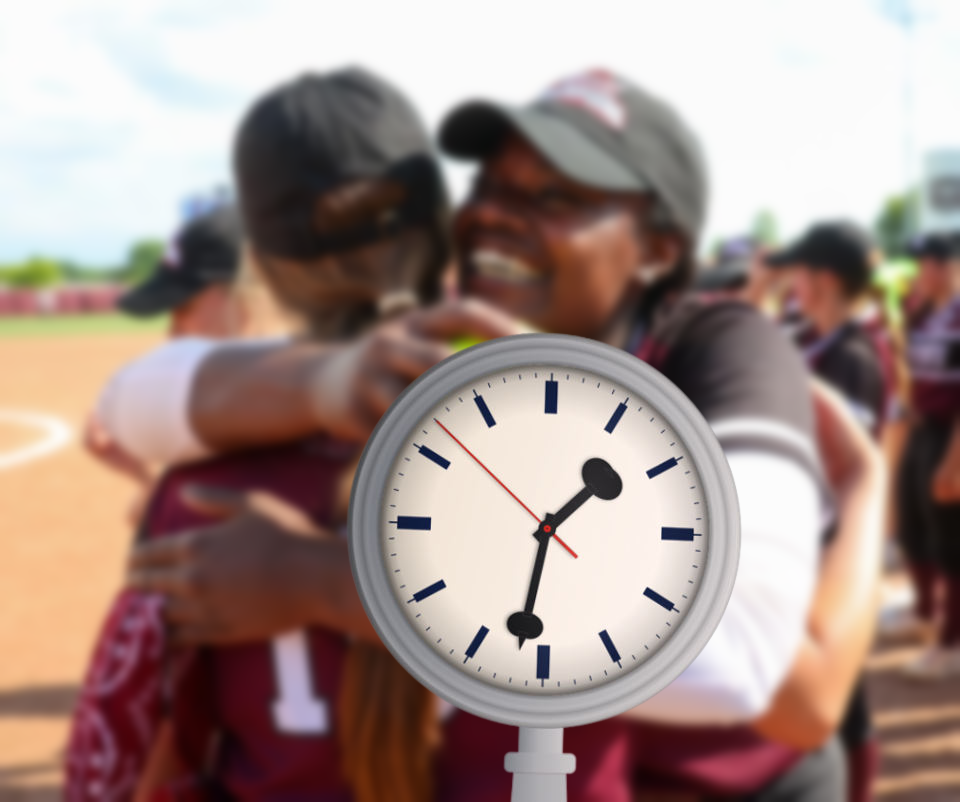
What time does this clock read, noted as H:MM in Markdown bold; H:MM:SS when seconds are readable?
**1:31:52**
